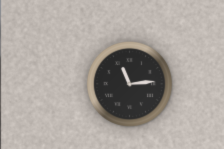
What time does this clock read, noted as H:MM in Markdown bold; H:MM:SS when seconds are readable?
**11:14**
